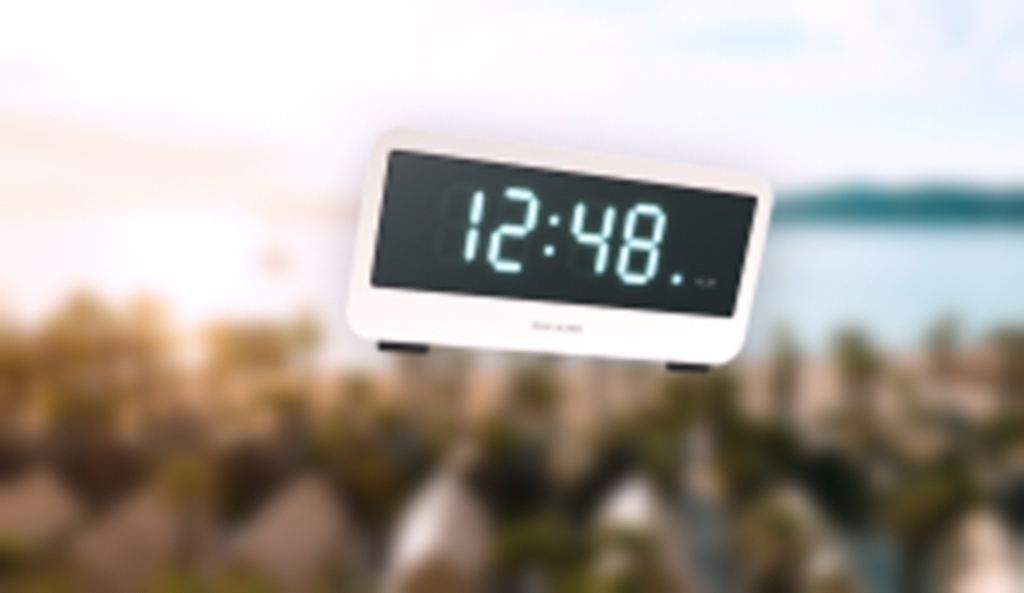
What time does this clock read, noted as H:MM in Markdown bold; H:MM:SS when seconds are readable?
**12:48**
